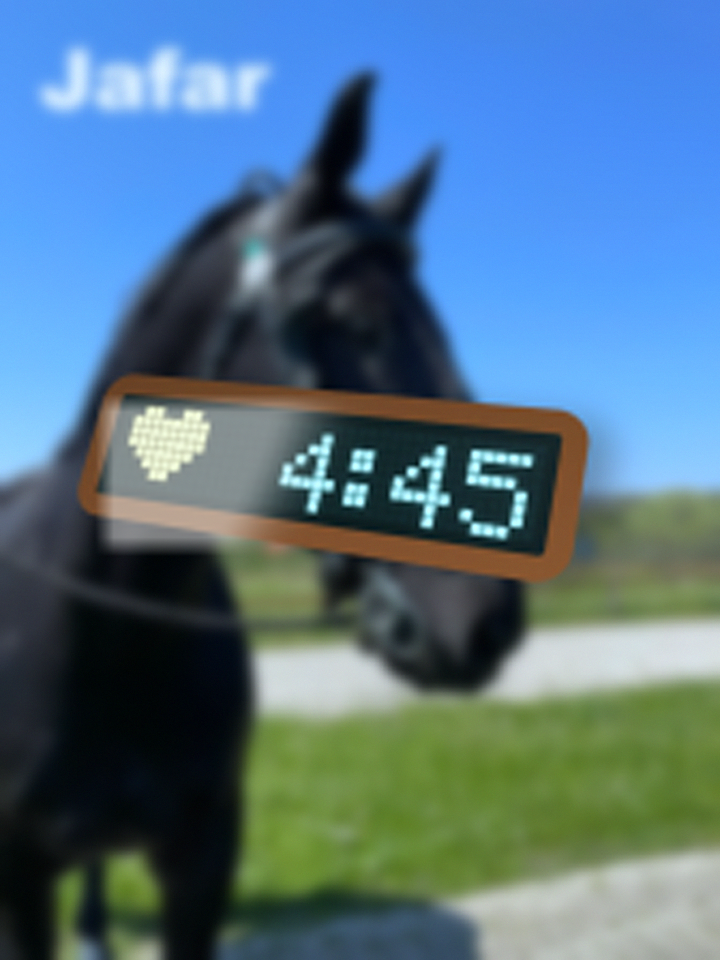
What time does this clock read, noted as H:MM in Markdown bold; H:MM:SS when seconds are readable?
**4:45**
